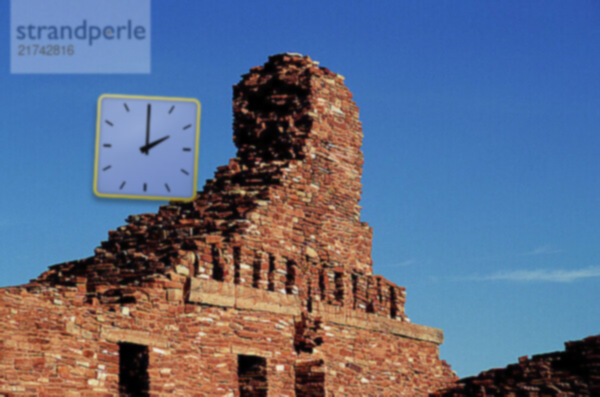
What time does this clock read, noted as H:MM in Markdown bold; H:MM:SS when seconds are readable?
**2:00**
